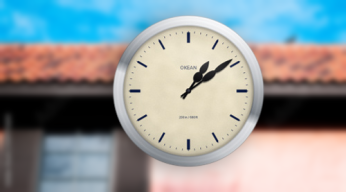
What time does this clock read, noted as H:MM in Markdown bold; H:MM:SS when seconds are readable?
**1:09**
